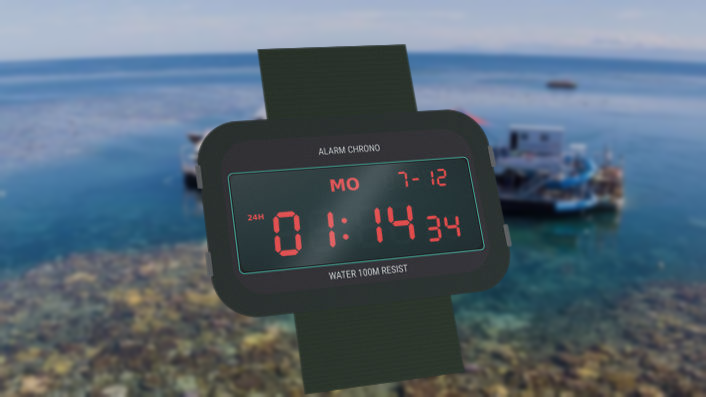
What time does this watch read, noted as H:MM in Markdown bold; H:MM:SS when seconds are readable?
**1:14:34**
